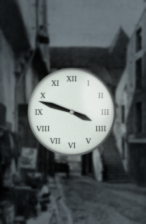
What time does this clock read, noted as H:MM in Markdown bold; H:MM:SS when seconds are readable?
**3:48**
